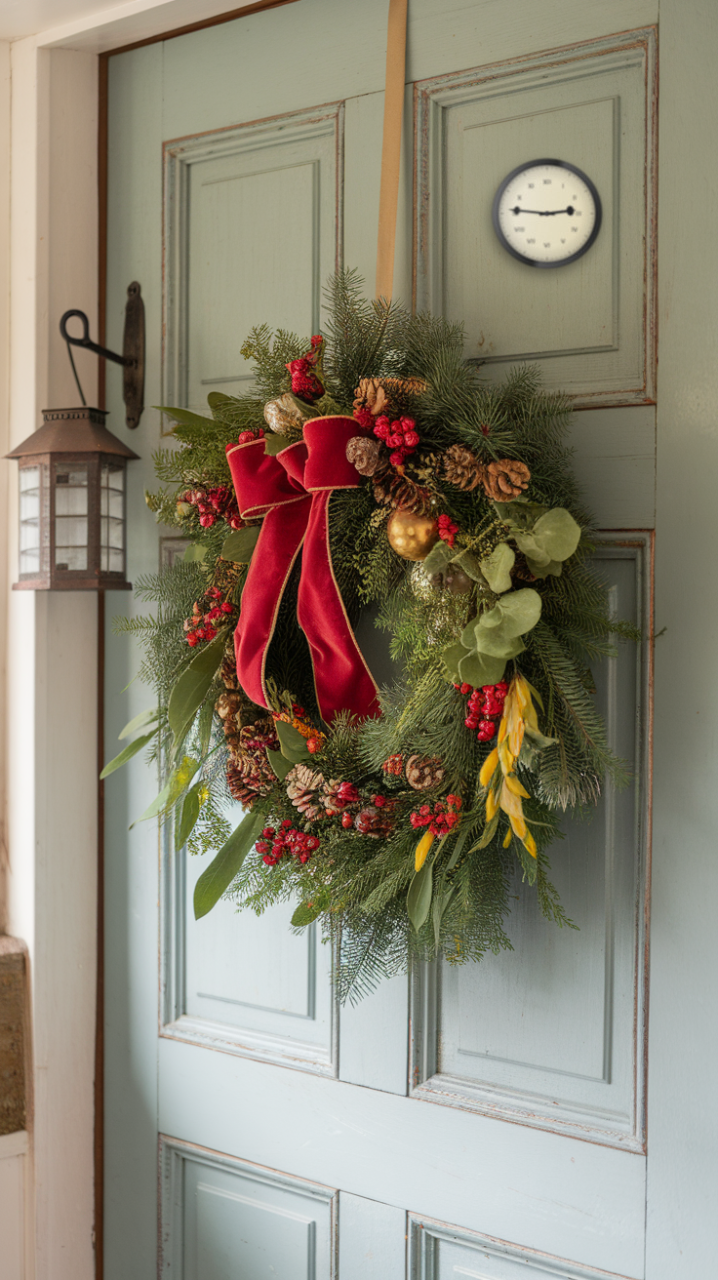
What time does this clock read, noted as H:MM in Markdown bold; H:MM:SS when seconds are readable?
**2:46**
